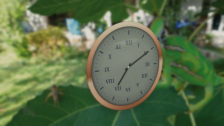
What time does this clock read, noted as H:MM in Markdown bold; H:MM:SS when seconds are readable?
**7:10**
